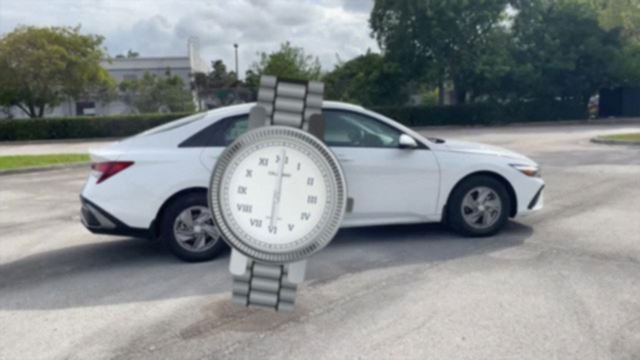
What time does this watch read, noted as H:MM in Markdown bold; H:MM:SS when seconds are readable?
**6:00**
